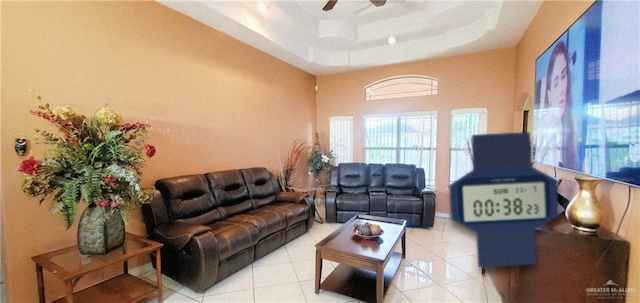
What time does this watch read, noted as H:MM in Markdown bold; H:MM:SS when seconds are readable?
**0:38**
